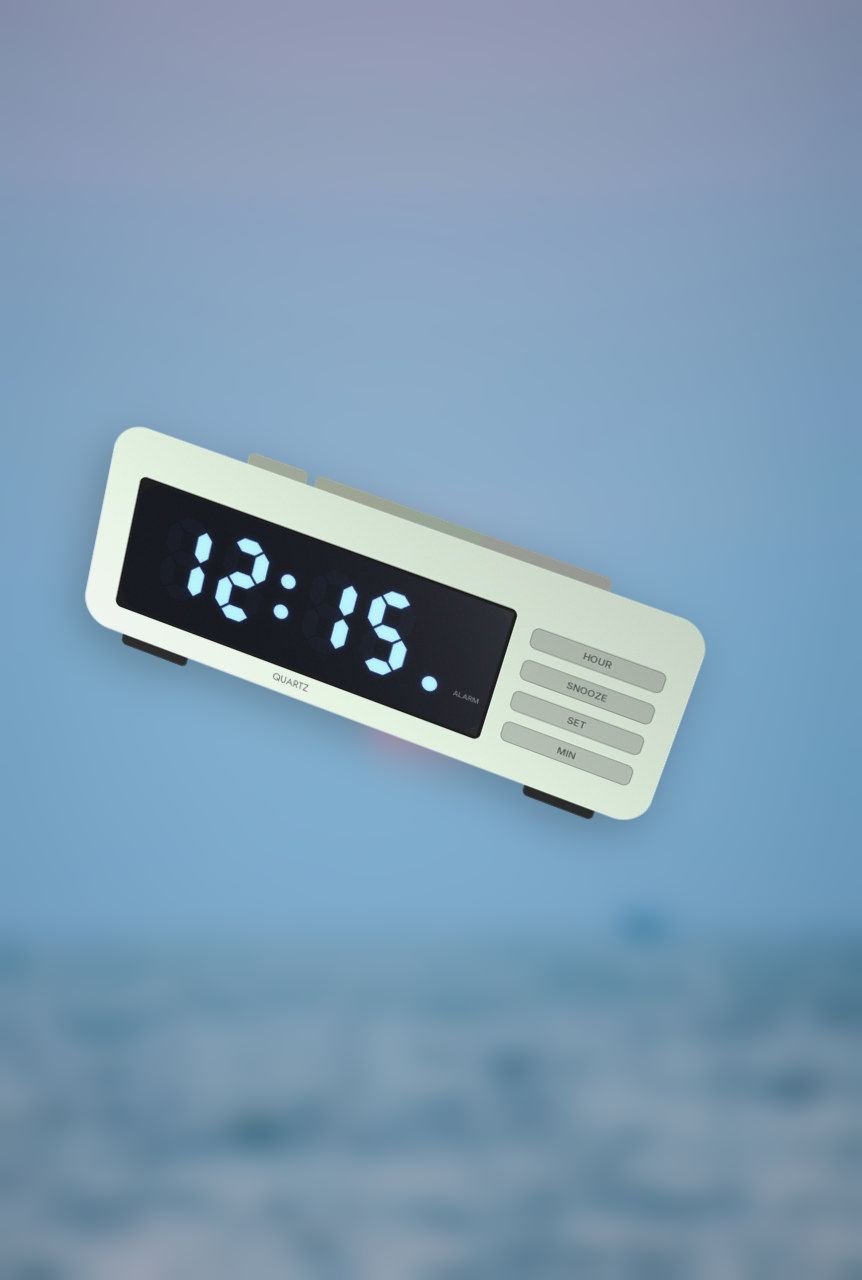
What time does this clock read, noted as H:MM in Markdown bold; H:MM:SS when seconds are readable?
**12:15**
